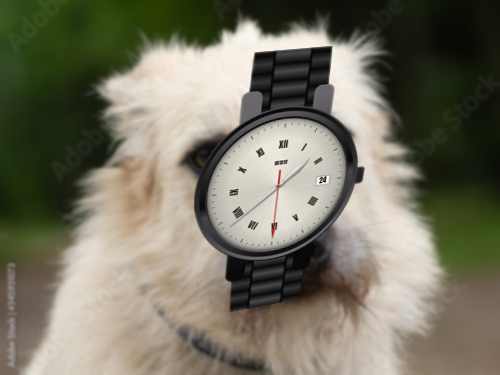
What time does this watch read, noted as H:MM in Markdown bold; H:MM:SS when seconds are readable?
**1:38:30**
